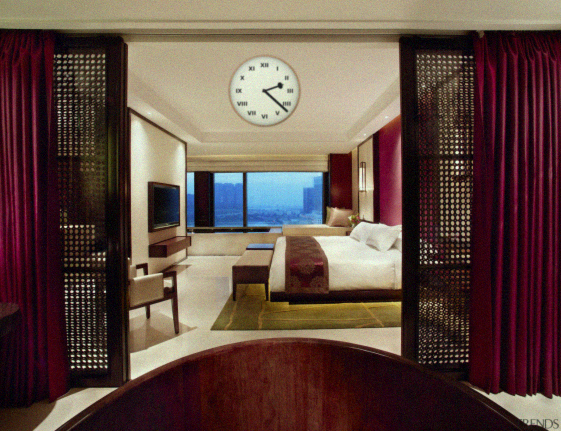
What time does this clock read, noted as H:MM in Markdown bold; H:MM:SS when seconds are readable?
**2:22**
